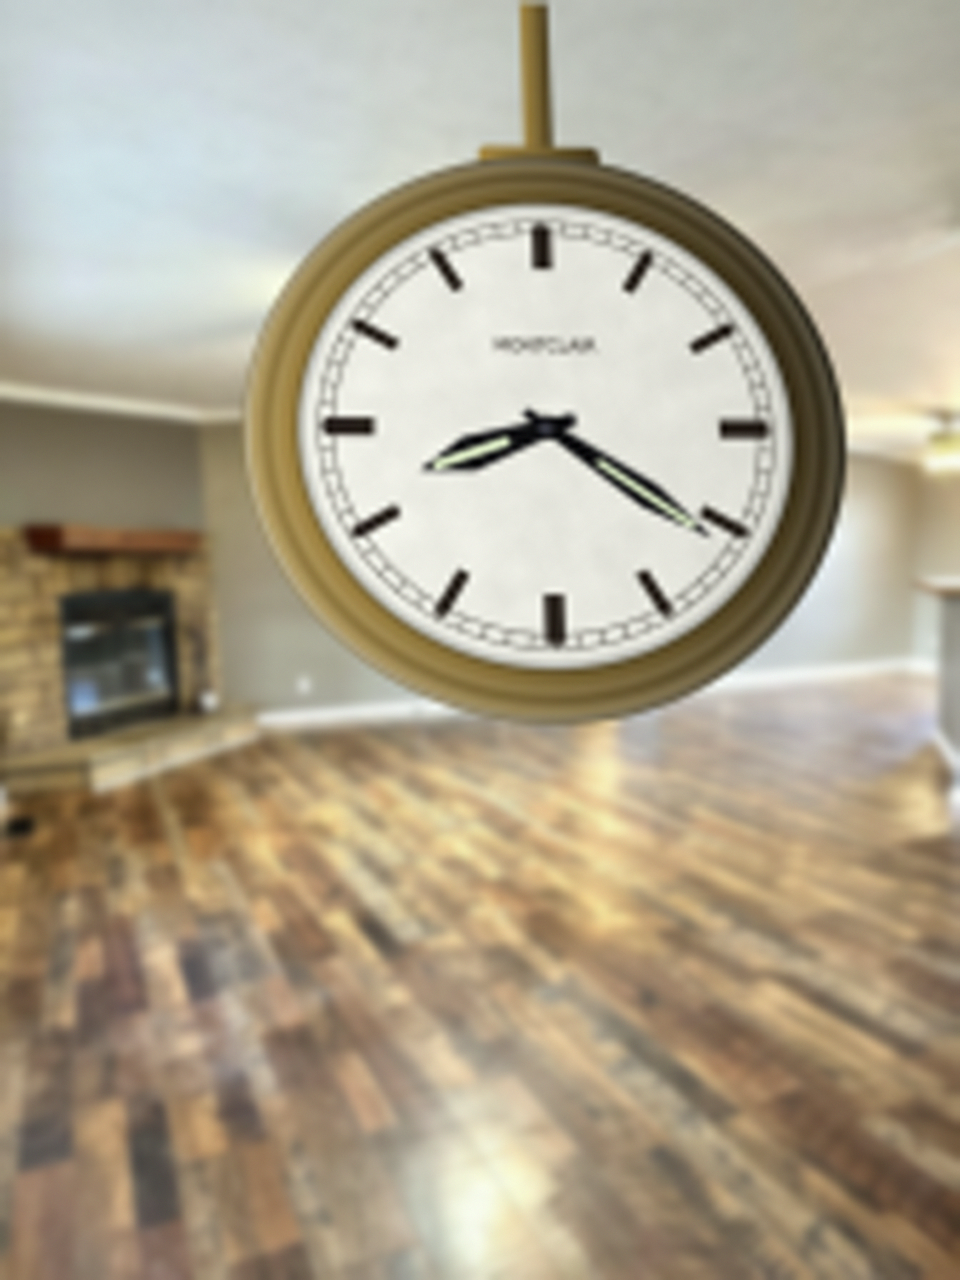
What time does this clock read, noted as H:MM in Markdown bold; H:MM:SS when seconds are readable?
**8:21**
